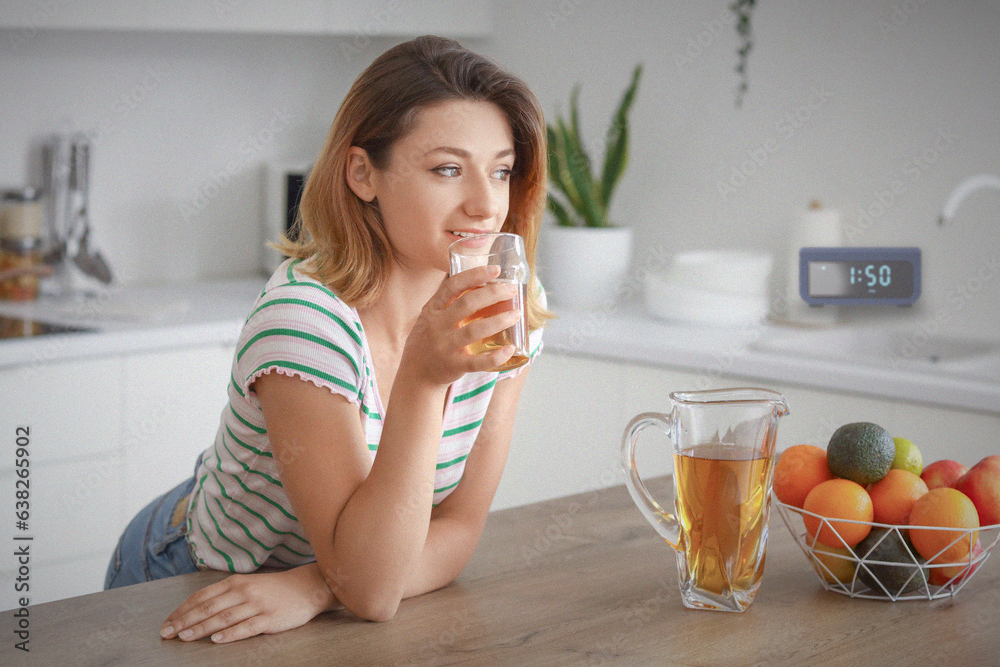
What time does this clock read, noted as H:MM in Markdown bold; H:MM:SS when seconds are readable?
**1:50**
